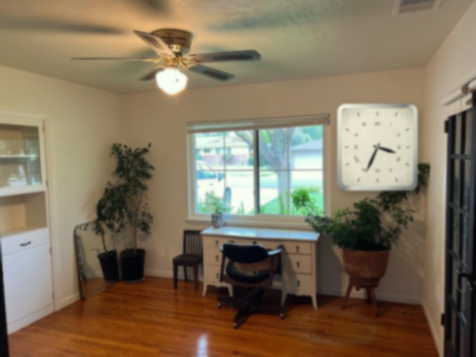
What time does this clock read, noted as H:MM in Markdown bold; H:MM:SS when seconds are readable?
**3:34**
